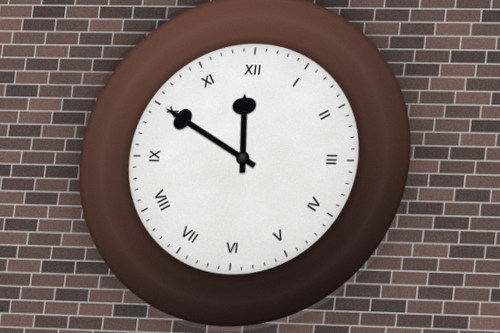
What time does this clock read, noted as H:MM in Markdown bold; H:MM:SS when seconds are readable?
**11:50**
